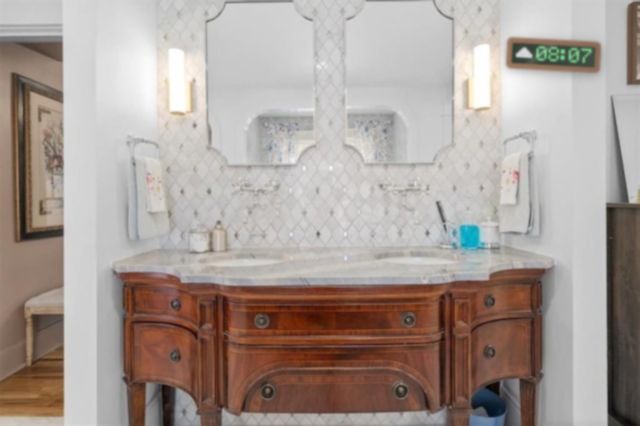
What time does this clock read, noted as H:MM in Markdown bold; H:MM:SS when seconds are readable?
**8:07**
